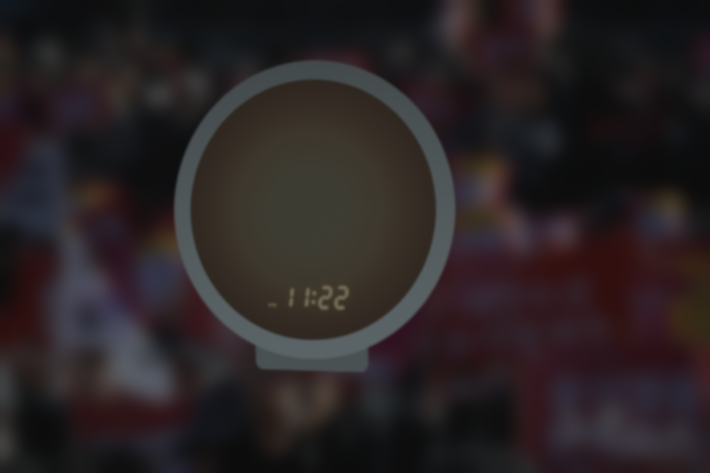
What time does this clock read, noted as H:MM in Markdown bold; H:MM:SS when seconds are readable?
**11:22**
